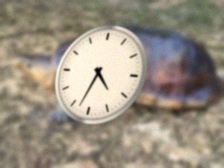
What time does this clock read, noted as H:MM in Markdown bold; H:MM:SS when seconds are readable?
**4:33**
